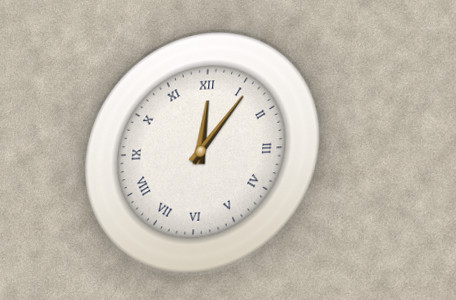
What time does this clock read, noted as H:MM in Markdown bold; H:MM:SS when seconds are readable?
**12:06**
